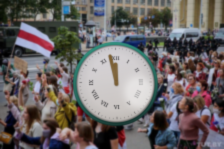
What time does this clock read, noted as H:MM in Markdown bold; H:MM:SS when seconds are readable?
**11:58**
